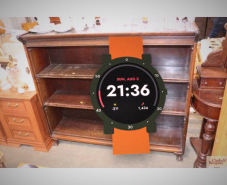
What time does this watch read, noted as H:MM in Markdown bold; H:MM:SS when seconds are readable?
**21:36**
